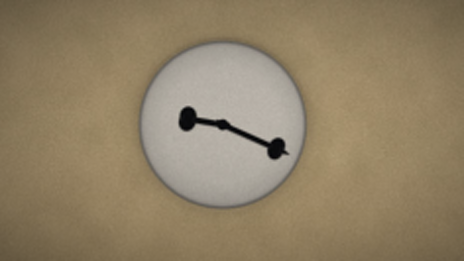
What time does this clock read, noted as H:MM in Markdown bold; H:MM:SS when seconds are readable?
**9:19**
